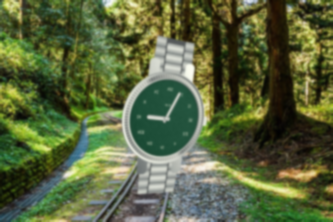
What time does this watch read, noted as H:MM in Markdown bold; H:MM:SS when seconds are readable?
**9:04**
